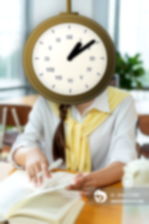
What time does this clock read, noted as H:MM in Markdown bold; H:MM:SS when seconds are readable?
**1:09**
